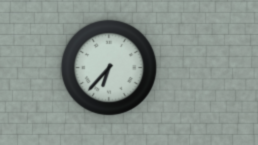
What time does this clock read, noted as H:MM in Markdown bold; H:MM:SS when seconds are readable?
**6:37**
